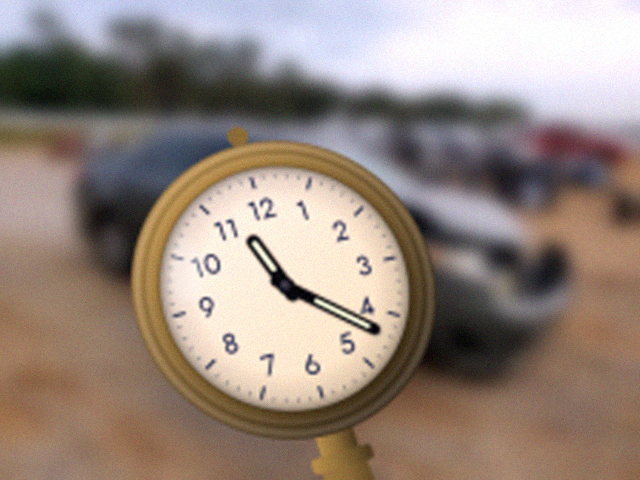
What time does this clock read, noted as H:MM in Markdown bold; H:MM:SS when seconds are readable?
**11:22**
